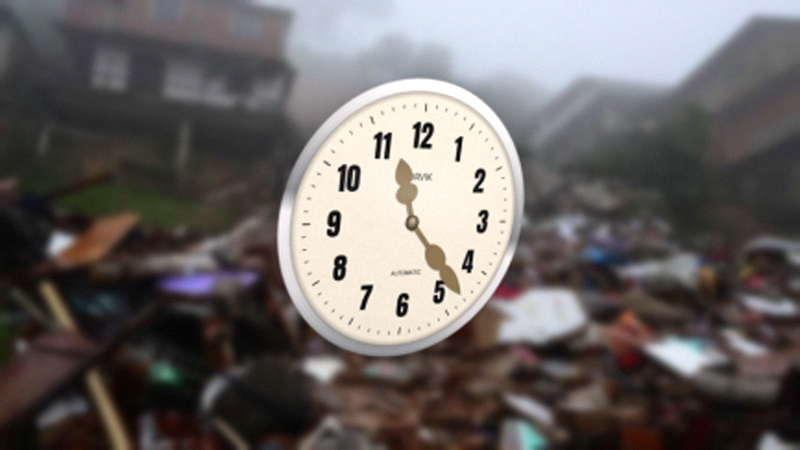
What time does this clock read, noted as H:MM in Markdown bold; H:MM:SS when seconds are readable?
**11:23**
